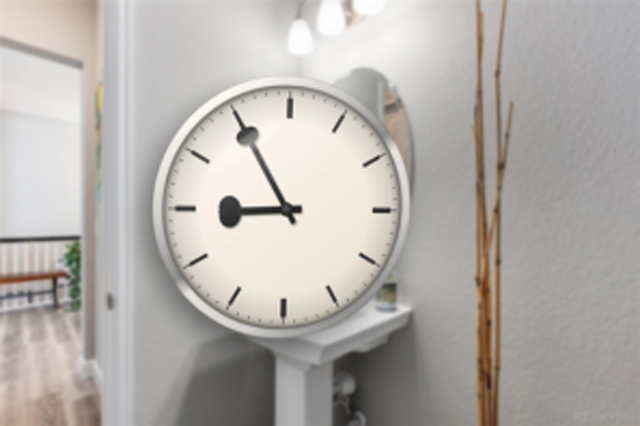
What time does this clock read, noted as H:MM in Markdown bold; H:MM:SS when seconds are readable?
**8:55**
